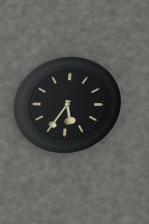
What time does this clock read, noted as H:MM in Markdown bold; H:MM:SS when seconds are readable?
**5:35**
